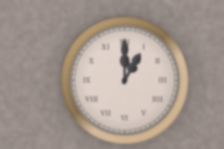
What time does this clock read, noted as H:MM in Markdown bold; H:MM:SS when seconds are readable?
**1:00**
